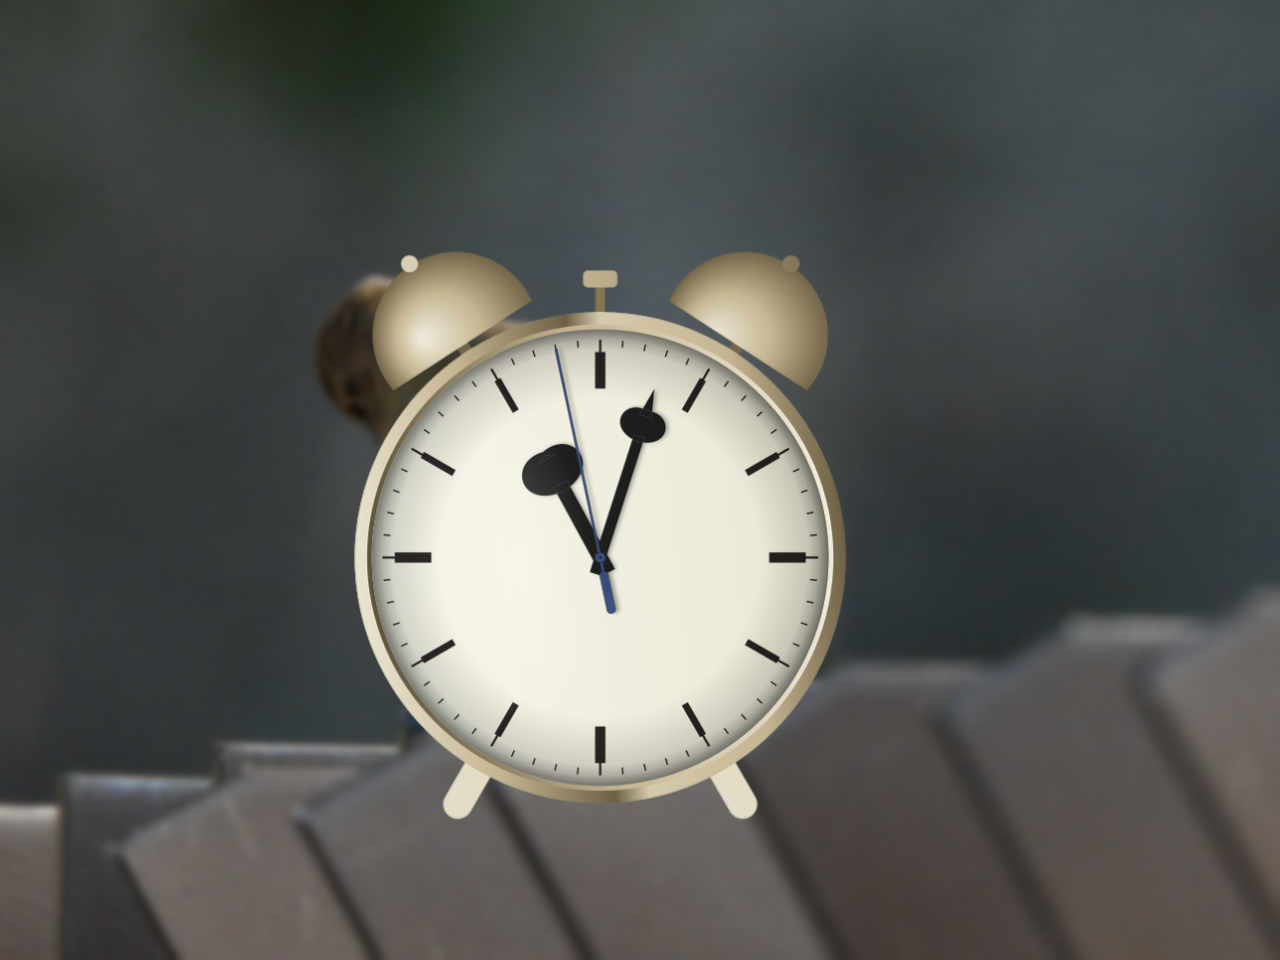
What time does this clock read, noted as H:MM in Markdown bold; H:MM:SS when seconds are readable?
**11:02:58**
